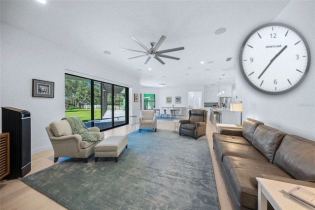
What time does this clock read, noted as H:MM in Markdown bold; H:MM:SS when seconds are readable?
**1:37**
